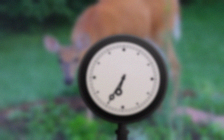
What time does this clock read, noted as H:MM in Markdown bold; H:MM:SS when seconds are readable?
**6:35**
